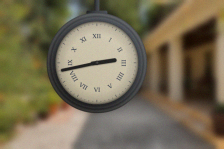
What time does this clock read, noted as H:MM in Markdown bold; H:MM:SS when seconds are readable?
**2:43**
